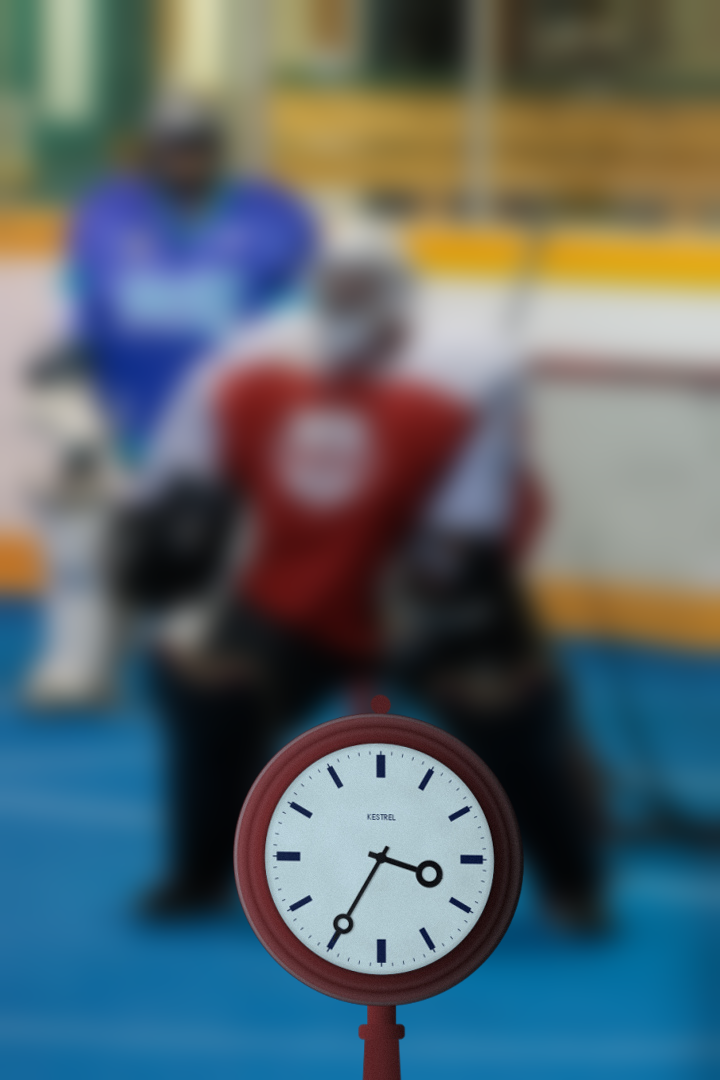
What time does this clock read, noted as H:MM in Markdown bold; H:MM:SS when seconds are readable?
**3:35**
